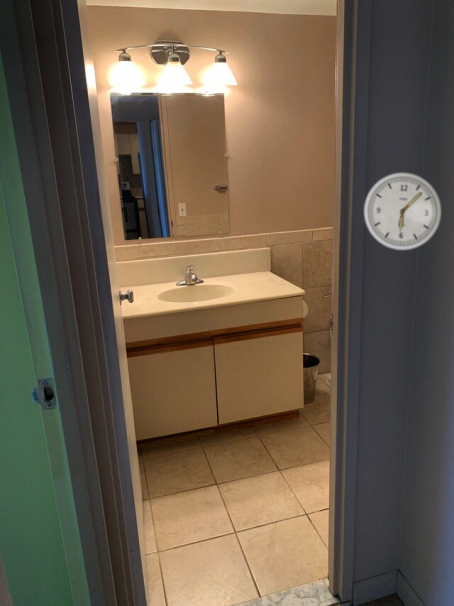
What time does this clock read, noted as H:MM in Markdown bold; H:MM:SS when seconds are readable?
**6:07**
